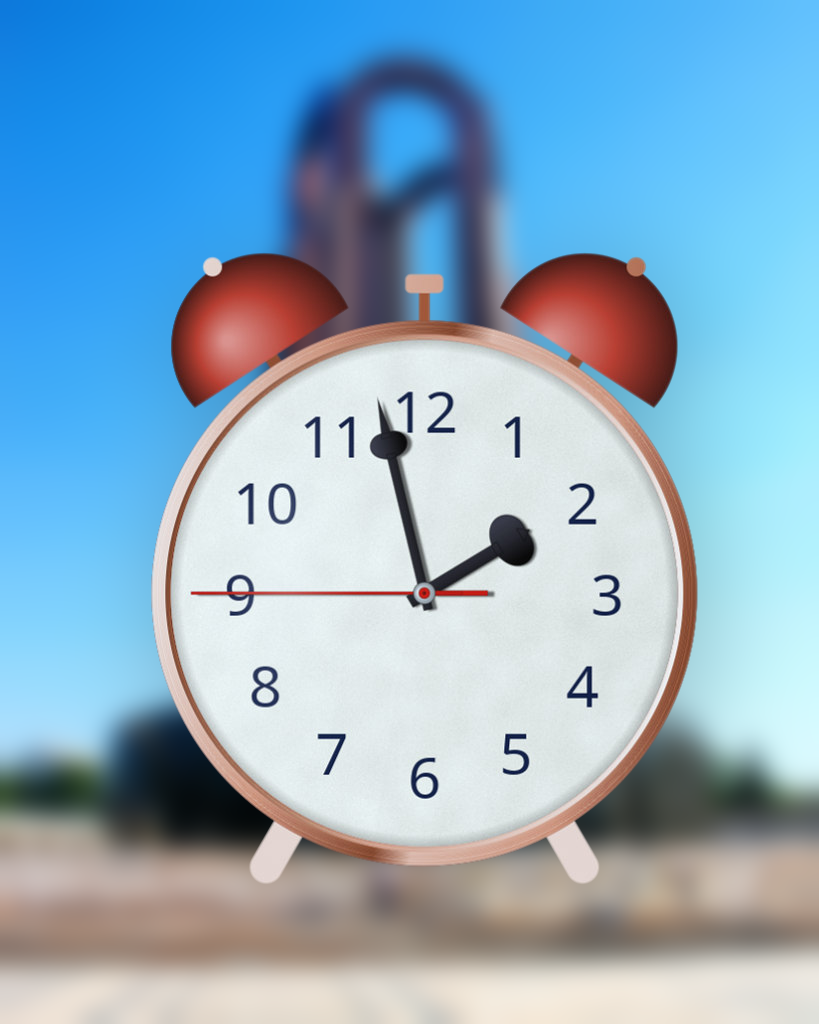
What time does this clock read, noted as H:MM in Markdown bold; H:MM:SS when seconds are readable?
**1:57:45**
